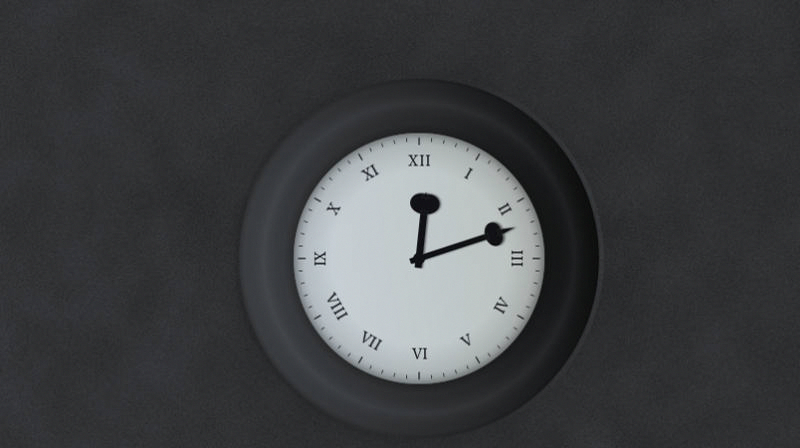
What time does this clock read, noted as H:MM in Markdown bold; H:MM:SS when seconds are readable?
**12:12**
